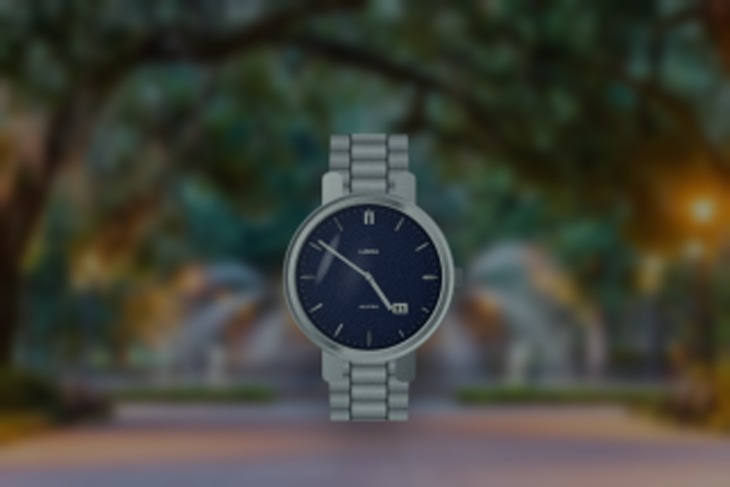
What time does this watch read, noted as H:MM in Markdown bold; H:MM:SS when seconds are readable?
**4:51**
